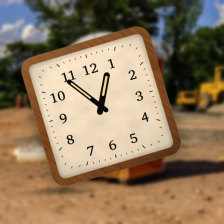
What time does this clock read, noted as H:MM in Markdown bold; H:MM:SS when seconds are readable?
**12:54**
